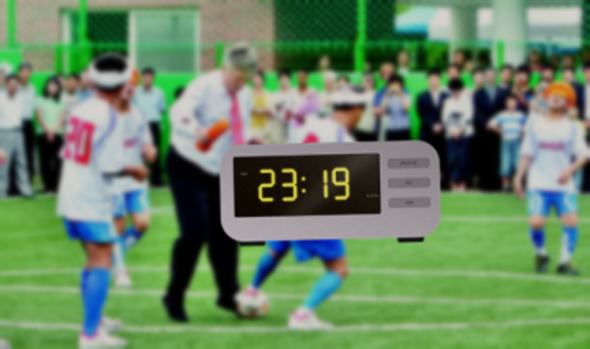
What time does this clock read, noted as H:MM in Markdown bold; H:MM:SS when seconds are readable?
**23:19**
